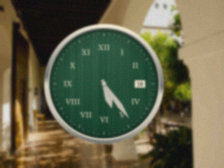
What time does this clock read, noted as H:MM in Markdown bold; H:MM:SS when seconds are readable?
**5:24**
